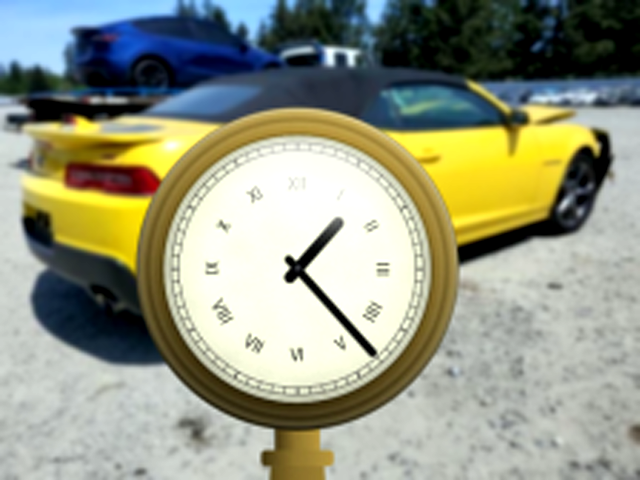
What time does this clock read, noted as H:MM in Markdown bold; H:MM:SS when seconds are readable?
**1:23**
